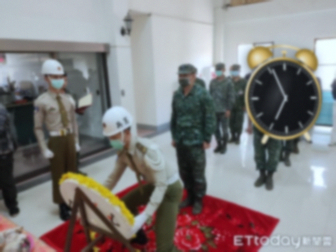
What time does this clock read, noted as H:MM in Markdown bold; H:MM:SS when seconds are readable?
**6:56**
